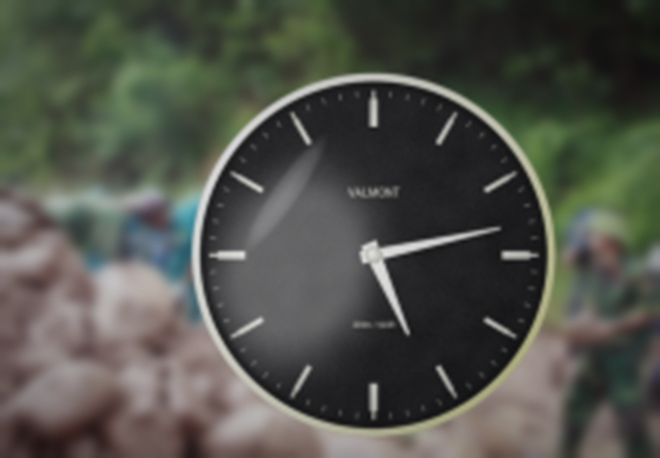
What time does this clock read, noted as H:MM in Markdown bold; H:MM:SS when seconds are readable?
**5:13**
